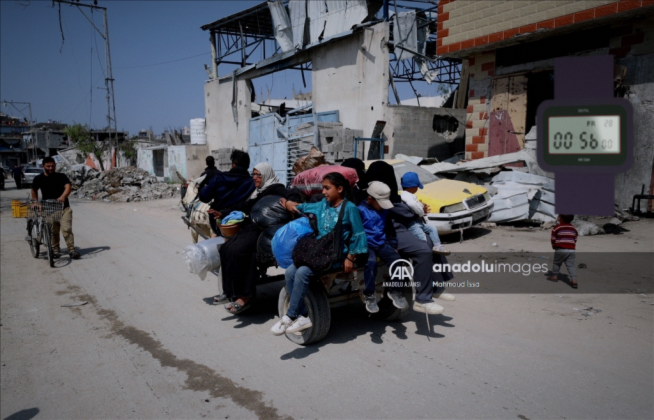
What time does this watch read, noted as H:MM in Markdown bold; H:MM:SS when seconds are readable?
**0:56**
